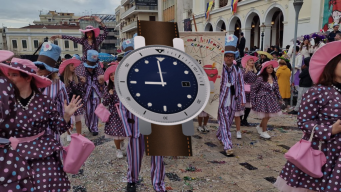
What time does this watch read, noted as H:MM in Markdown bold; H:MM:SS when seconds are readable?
**8:59**
